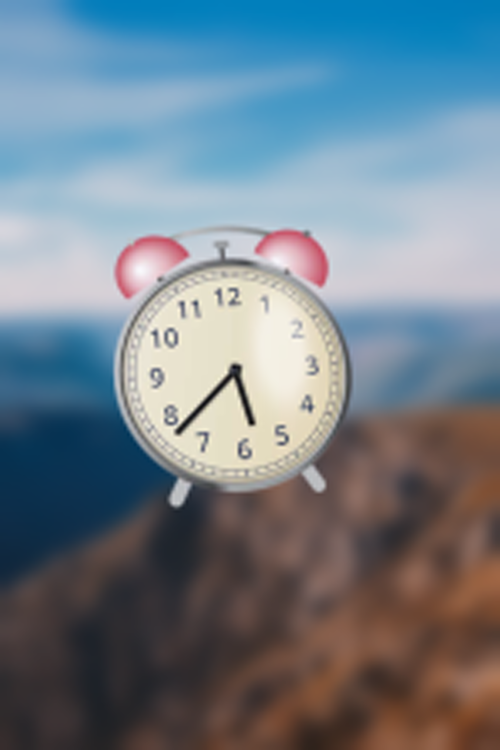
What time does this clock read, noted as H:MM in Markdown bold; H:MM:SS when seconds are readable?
**5:38**
